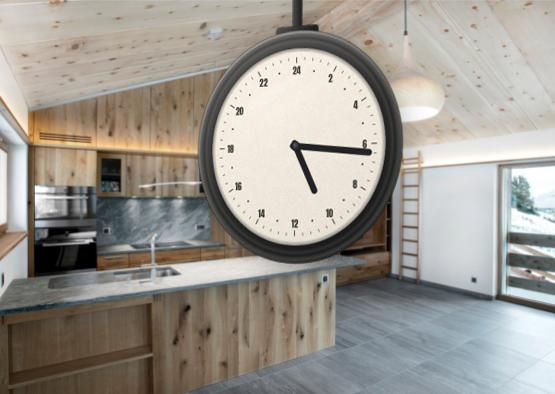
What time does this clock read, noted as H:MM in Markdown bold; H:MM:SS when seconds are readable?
**10:16**
